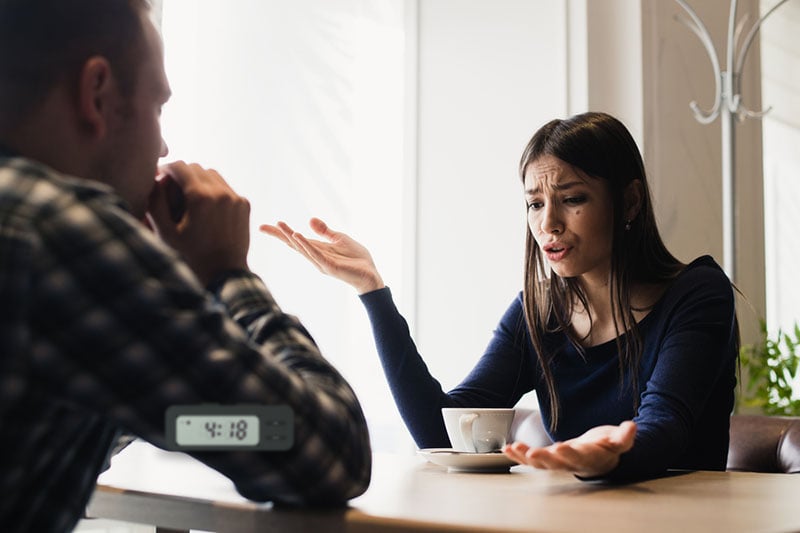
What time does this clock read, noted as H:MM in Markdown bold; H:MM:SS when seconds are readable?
**4:18**
